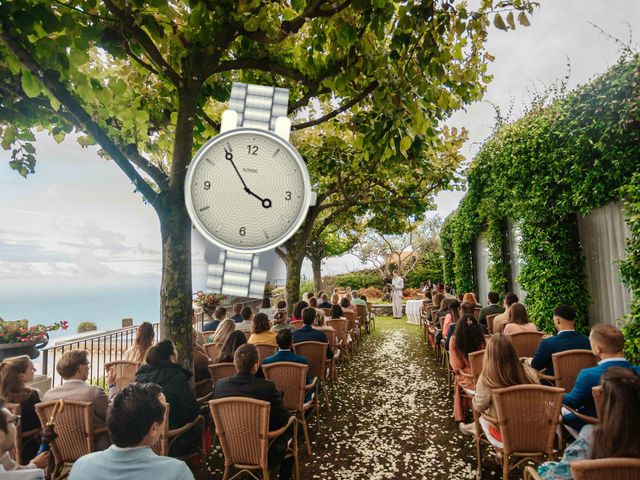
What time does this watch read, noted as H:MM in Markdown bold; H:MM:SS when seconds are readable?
**3:54**
